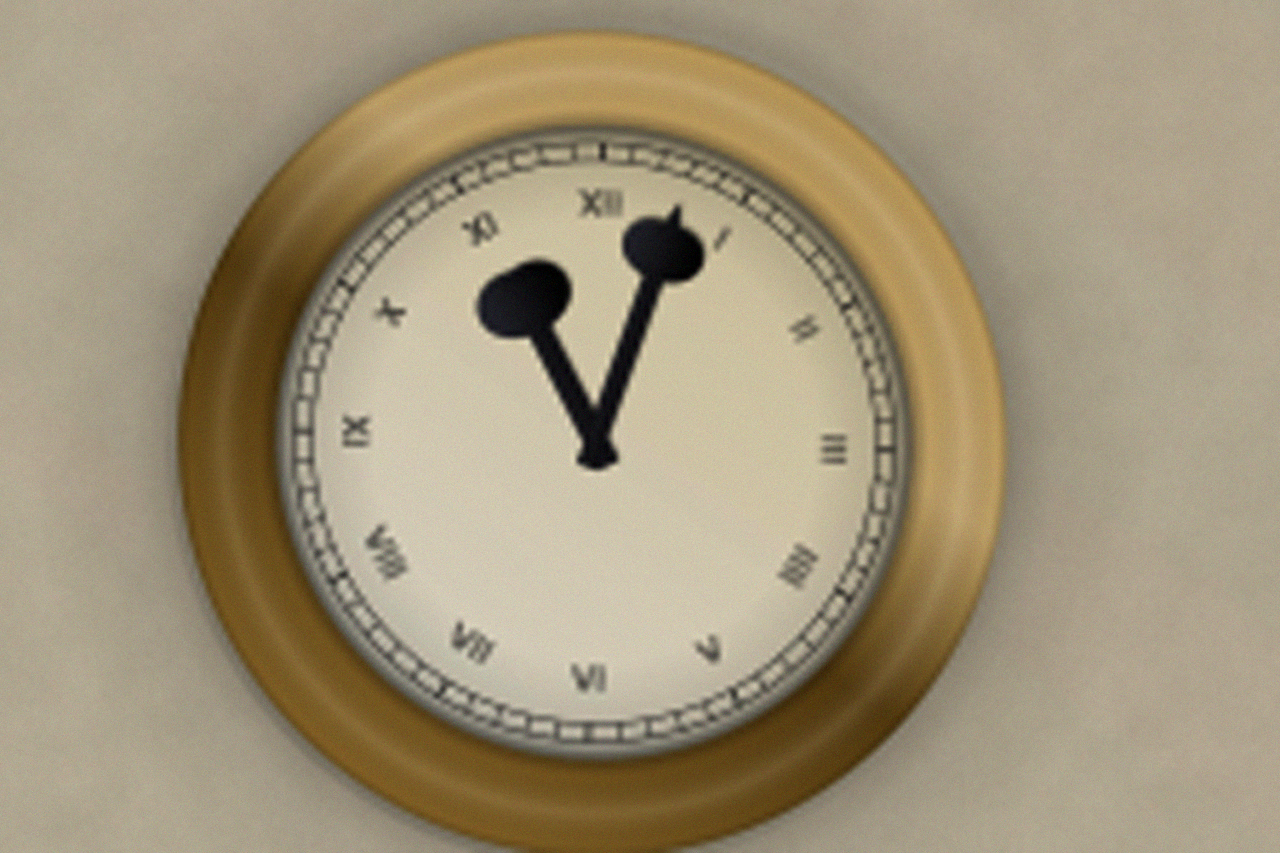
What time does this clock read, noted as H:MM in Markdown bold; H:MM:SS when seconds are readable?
**11:03**
